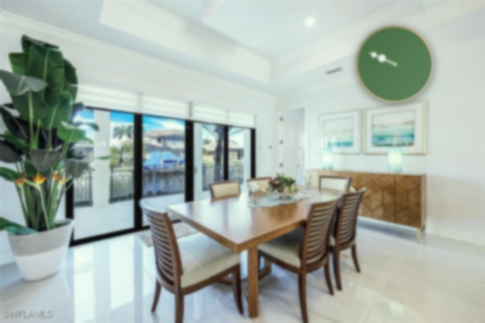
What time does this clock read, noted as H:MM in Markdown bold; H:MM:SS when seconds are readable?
**9:49**
